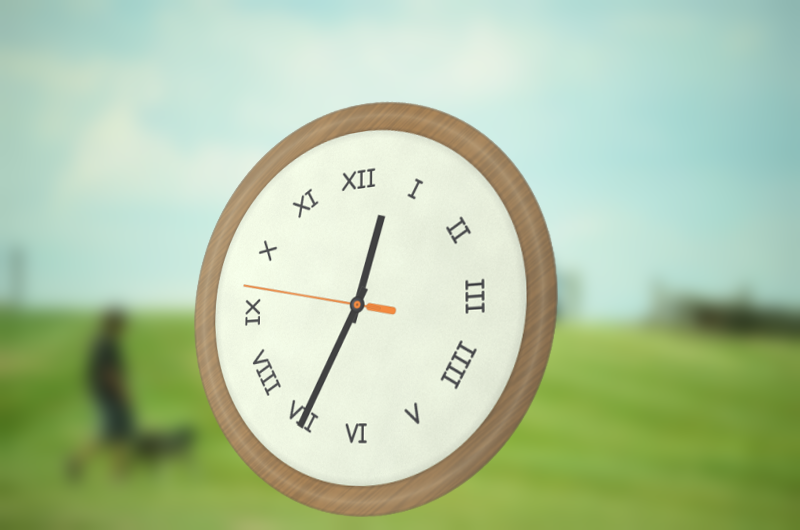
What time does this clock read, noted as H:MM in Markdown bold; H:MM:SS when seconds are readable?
**12:34:47**
